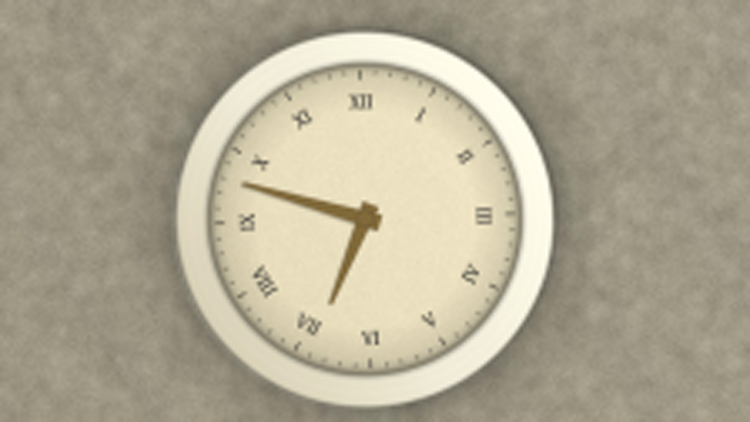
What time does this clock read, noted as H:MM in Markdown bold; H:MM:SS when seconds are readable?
**6:48**
